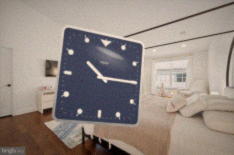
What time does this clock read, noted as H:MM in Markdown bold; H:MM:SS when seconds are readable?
**10:15**
